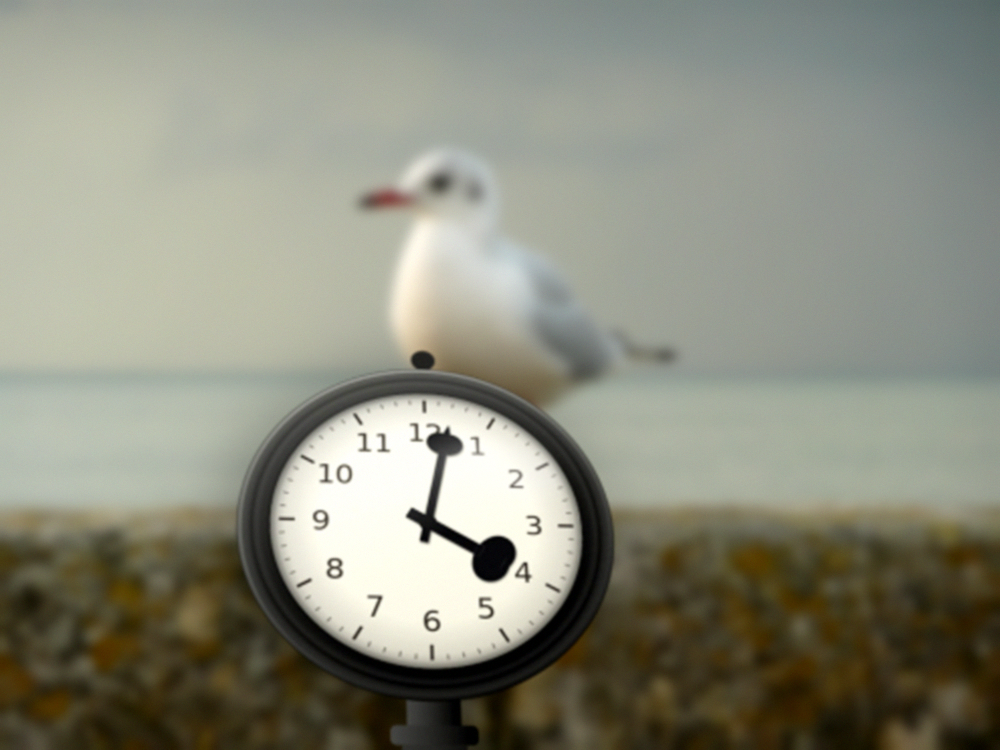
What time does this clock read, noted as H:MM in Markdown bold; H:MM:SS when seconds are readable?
**4:02**
